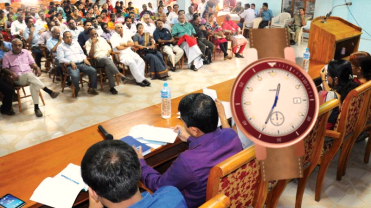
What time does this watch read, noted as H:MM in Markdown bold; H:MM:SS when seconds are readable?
**12:35**
